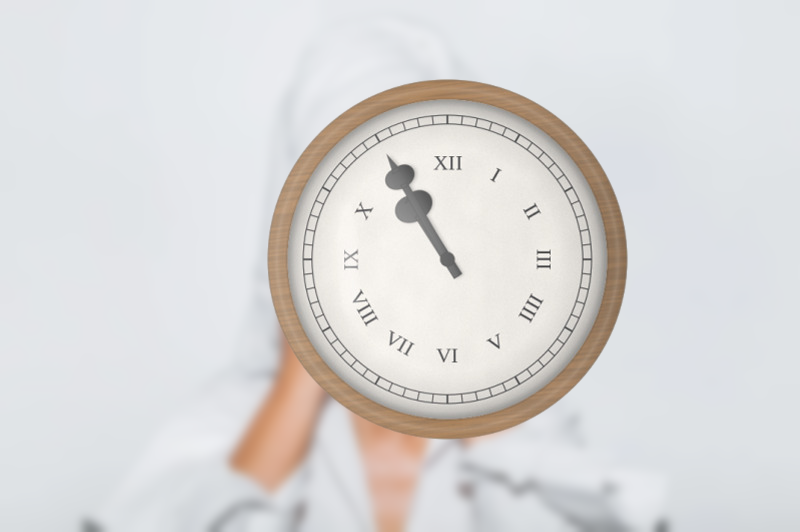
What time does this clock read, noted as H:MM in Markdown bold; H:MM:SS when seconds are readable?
**10:55**
